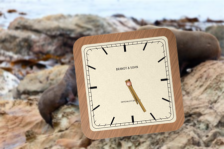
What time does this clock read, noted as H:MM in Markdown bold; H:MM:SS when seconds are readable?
**5:26**
